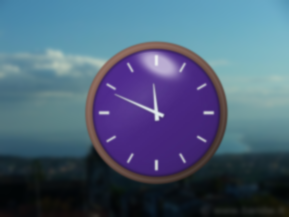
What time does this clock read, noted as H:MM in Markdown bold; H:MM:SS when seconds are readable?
**11:49**
